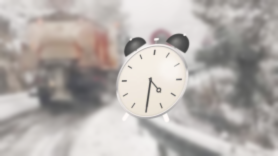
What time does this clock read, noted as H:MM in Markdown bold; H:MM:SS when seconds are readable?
**4:30**
